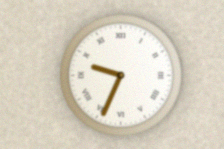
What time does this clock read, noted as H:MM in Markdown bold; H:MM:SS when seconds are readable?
**9:34**
